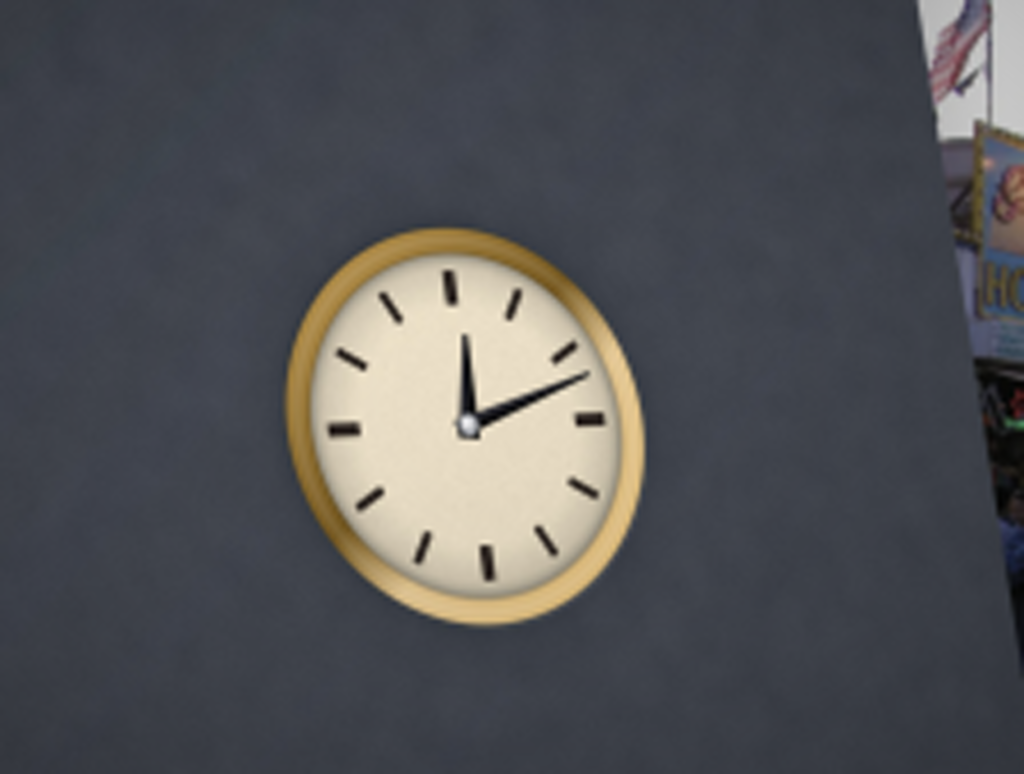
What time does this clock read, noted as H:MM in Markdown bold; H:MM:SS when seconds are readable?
**12:12**
